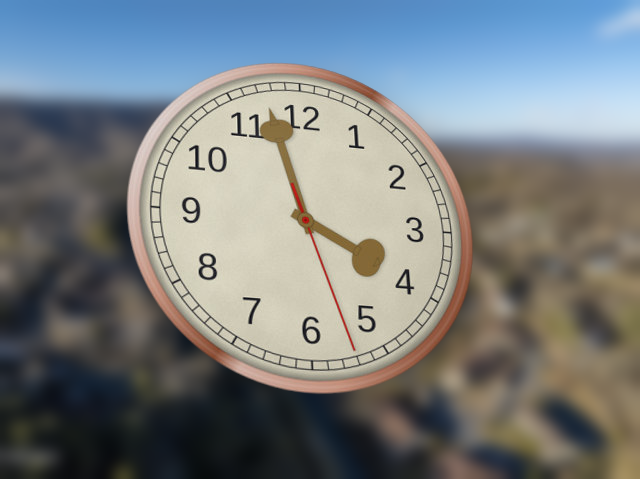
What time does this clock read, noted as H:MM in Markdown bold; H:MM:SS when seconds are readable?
**3:57:27**
